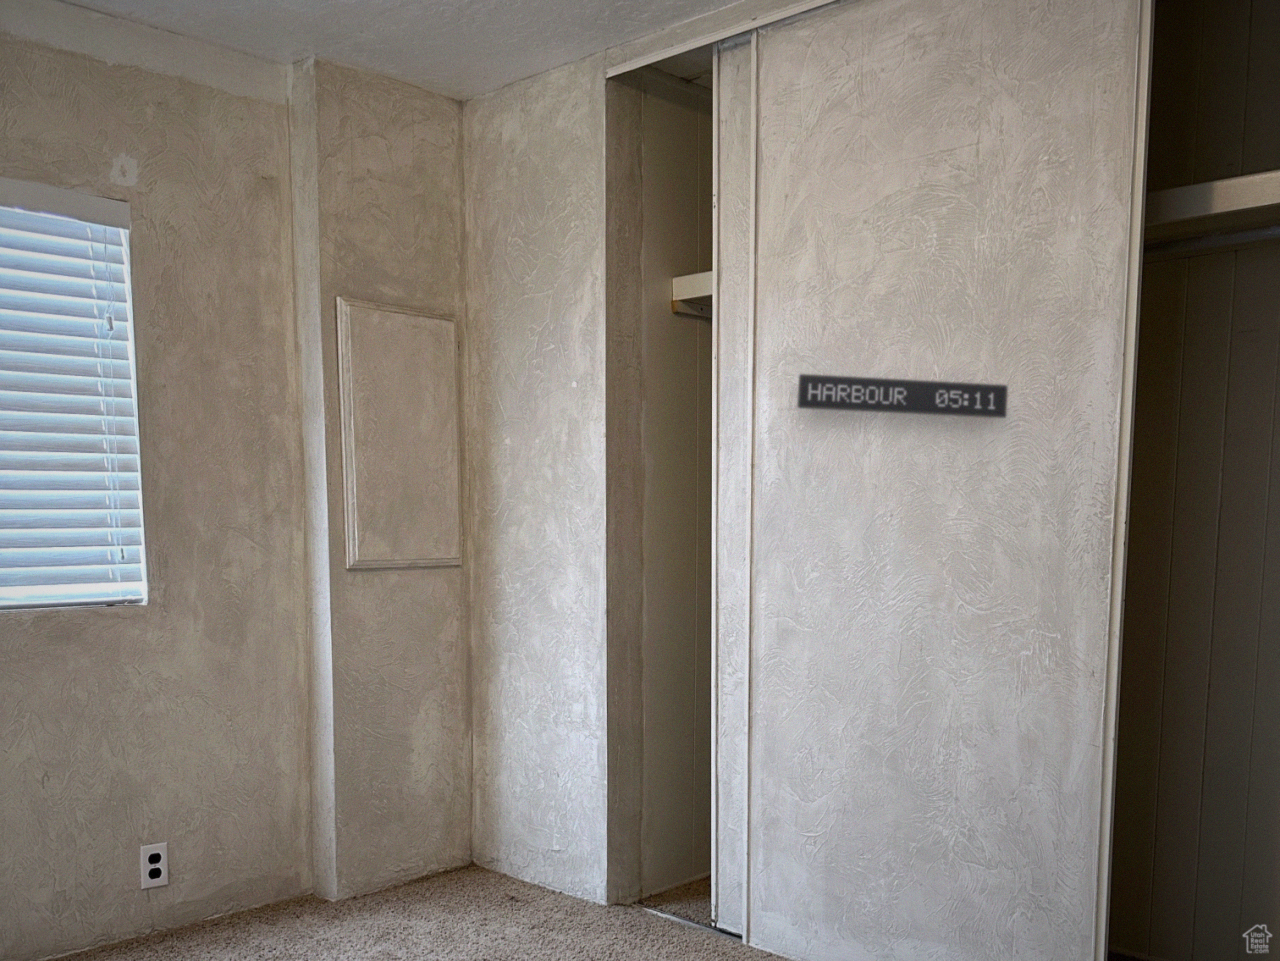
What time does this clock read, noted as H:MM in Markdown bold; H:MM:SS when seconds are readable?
**5:11**
